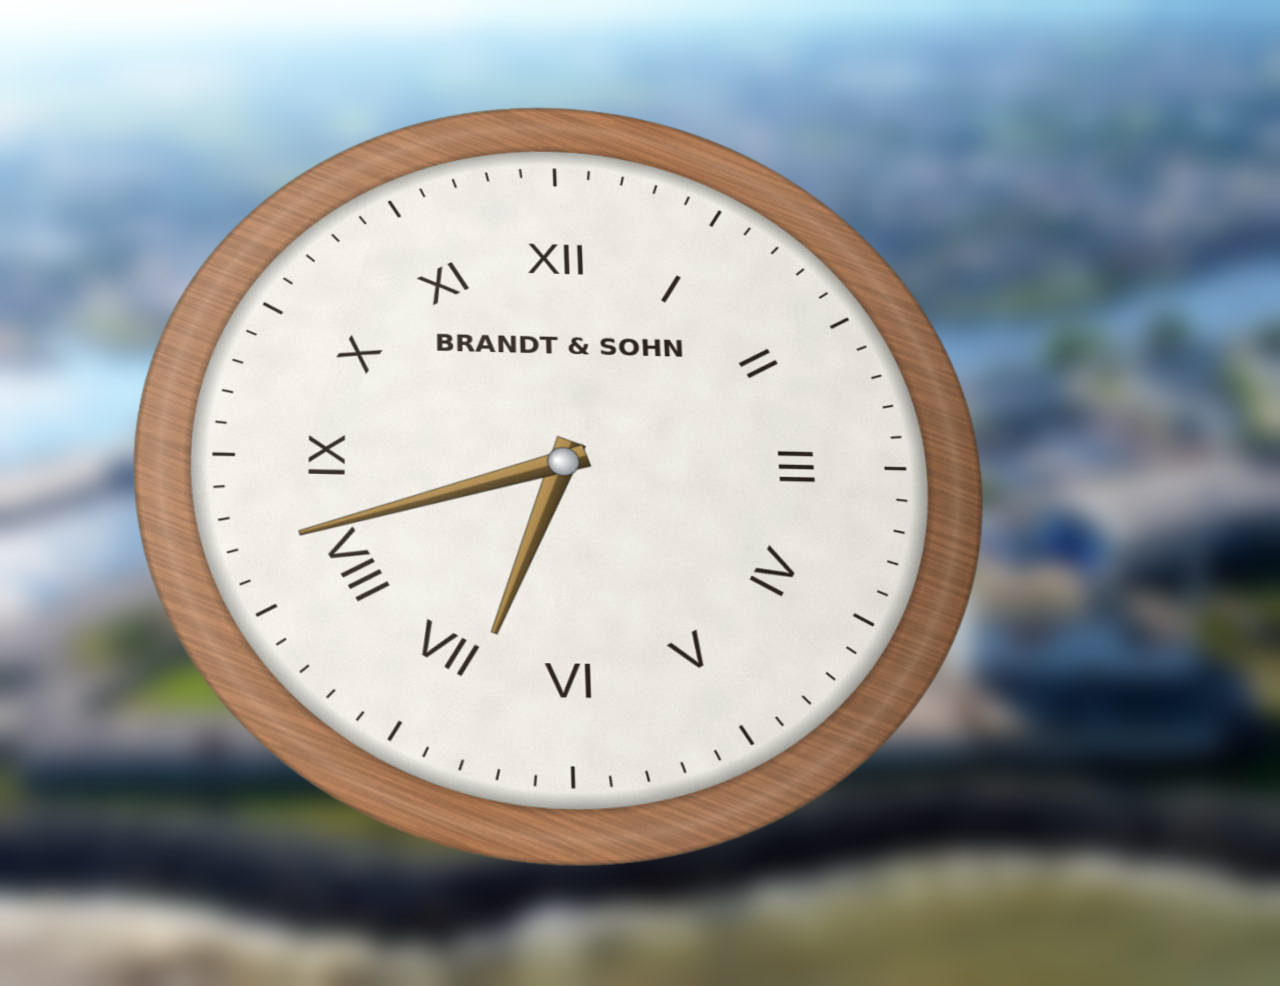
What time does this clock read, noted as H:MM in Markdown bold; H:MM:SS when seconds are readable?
**6:42**
